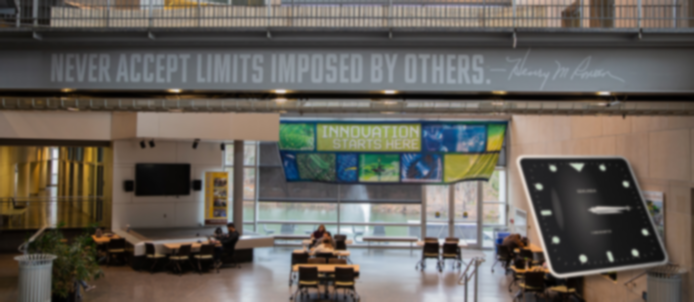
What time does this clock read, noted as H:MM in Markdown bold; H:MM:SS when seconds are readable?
**3:15**
